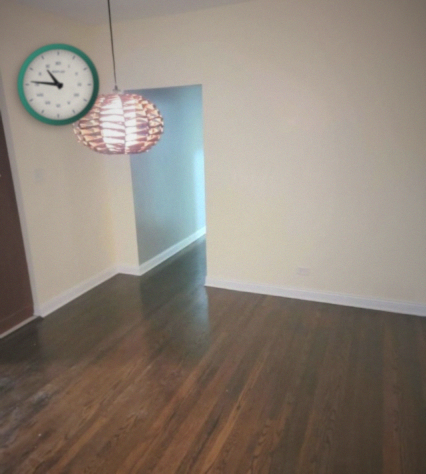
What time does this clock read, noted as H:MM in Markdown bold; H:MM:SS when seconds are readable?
**10:46**
